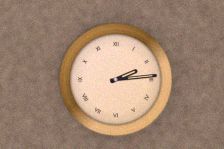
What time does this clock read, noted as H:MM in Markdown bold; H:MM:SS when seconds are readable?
**2:14**
